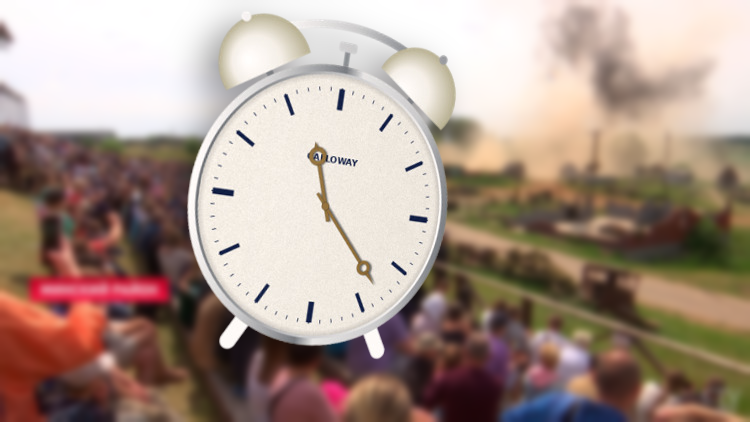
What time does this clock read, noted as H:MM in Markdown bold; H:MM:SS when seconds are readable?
**11:23**
